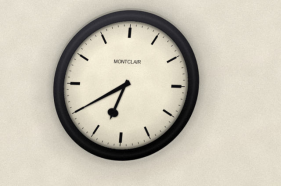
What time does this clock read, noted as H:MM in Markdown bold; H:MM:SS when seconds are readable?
**6:40**
